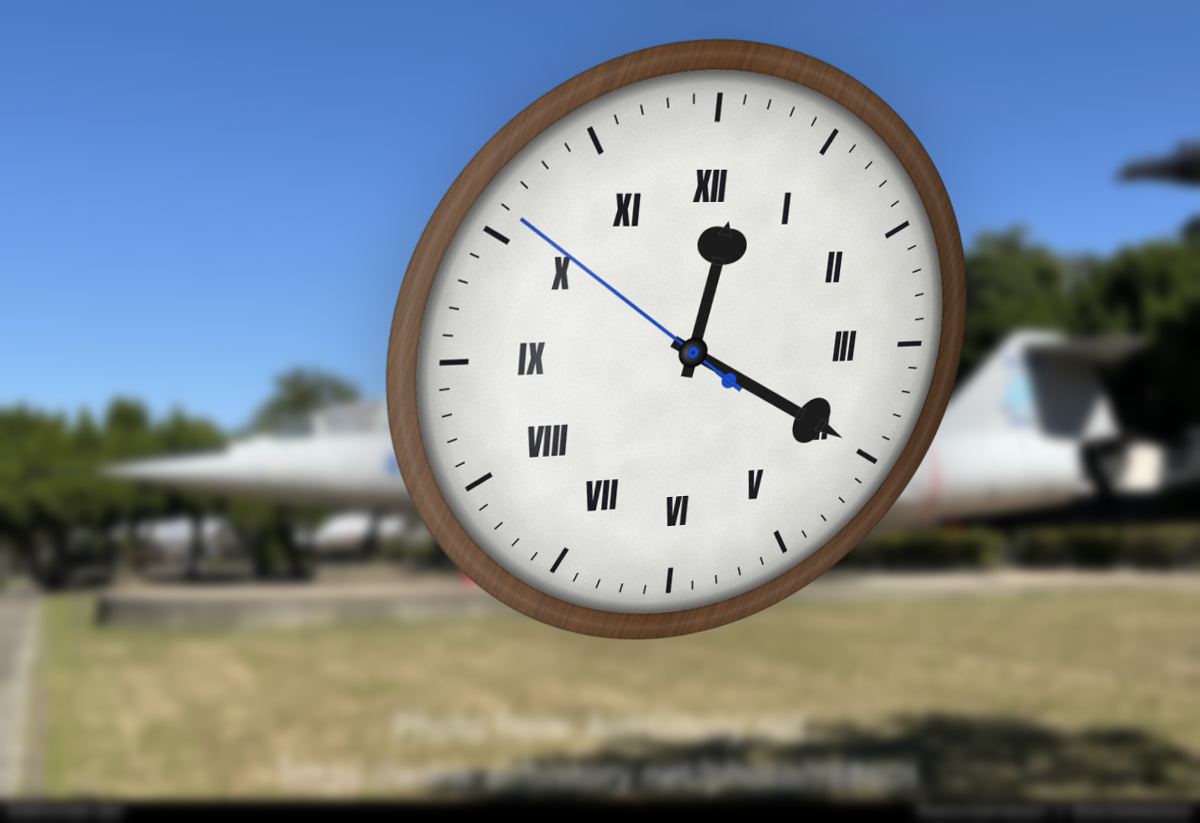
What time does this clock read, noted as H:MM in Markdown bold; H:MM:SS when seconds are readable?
**12:19:51**
